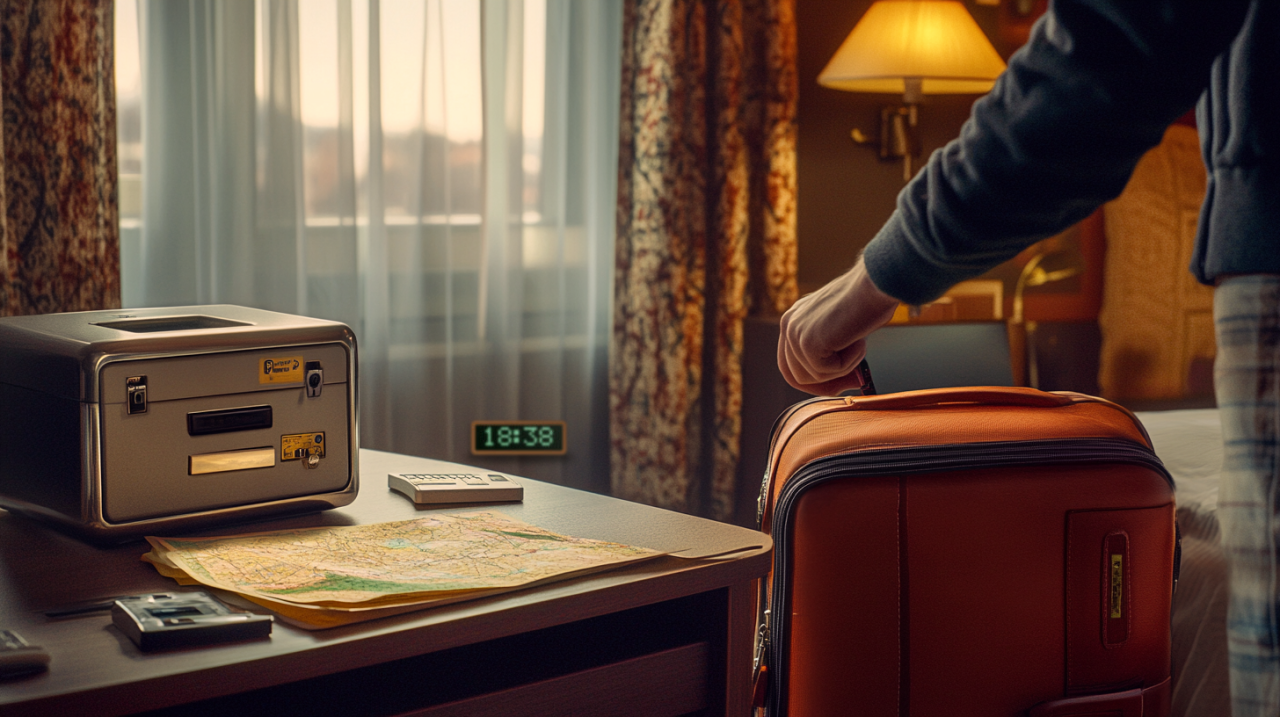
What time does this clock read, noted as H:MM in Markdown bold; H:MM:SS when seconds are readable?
**18:38**
